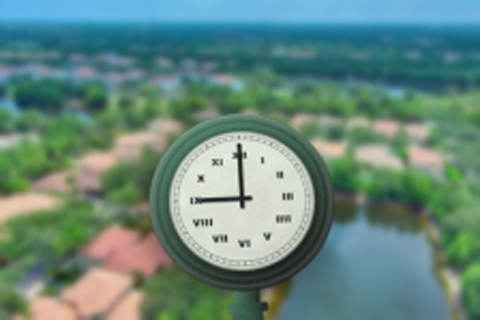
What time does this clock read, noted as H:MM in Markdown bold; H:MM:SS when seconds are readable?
**9:00**
